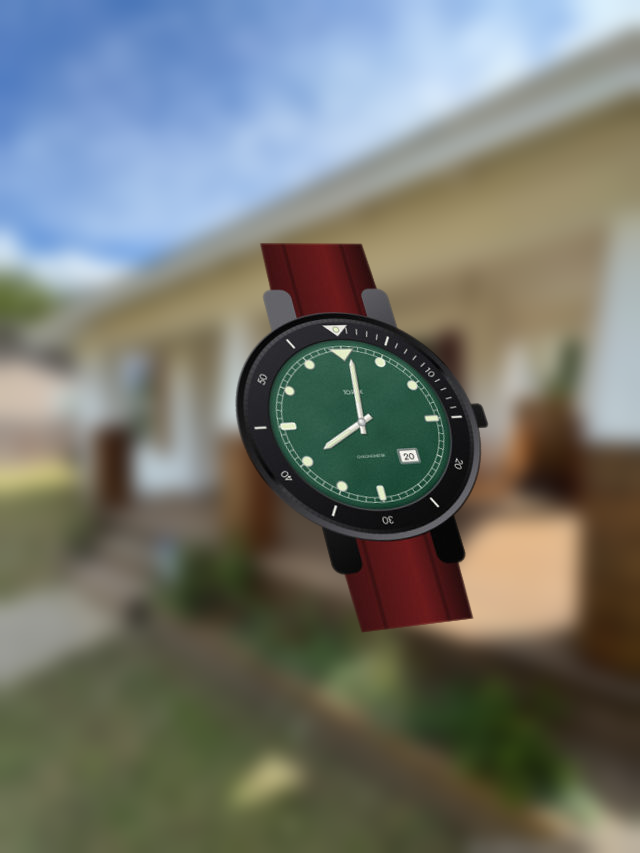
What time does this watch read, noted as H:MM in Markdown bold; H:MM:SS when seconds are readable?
**8:01**
